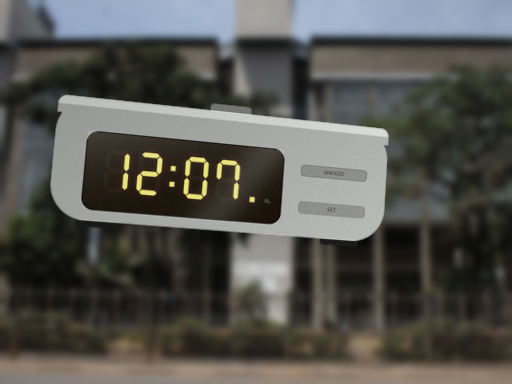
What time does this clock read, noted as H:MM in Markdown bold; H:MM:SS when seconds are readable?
**12:07**
